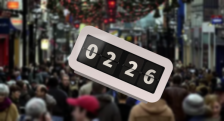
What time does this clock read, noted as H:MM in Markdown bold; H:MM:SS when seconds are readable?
**2:26**
